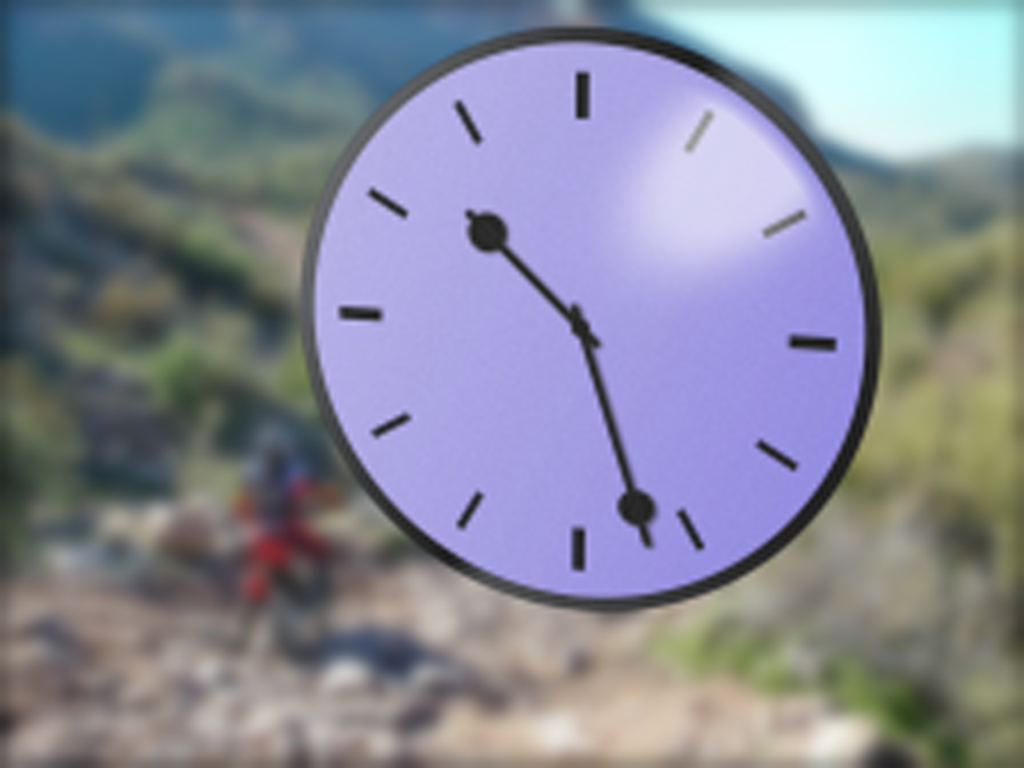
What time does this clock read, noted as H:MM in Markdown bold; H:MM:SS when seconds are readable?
**10:27**
